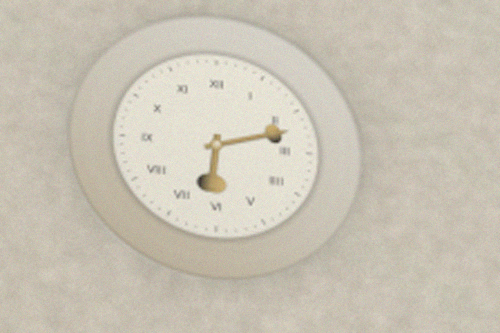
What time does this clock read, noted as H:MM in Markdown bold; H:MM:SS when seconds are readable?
**6:12**
